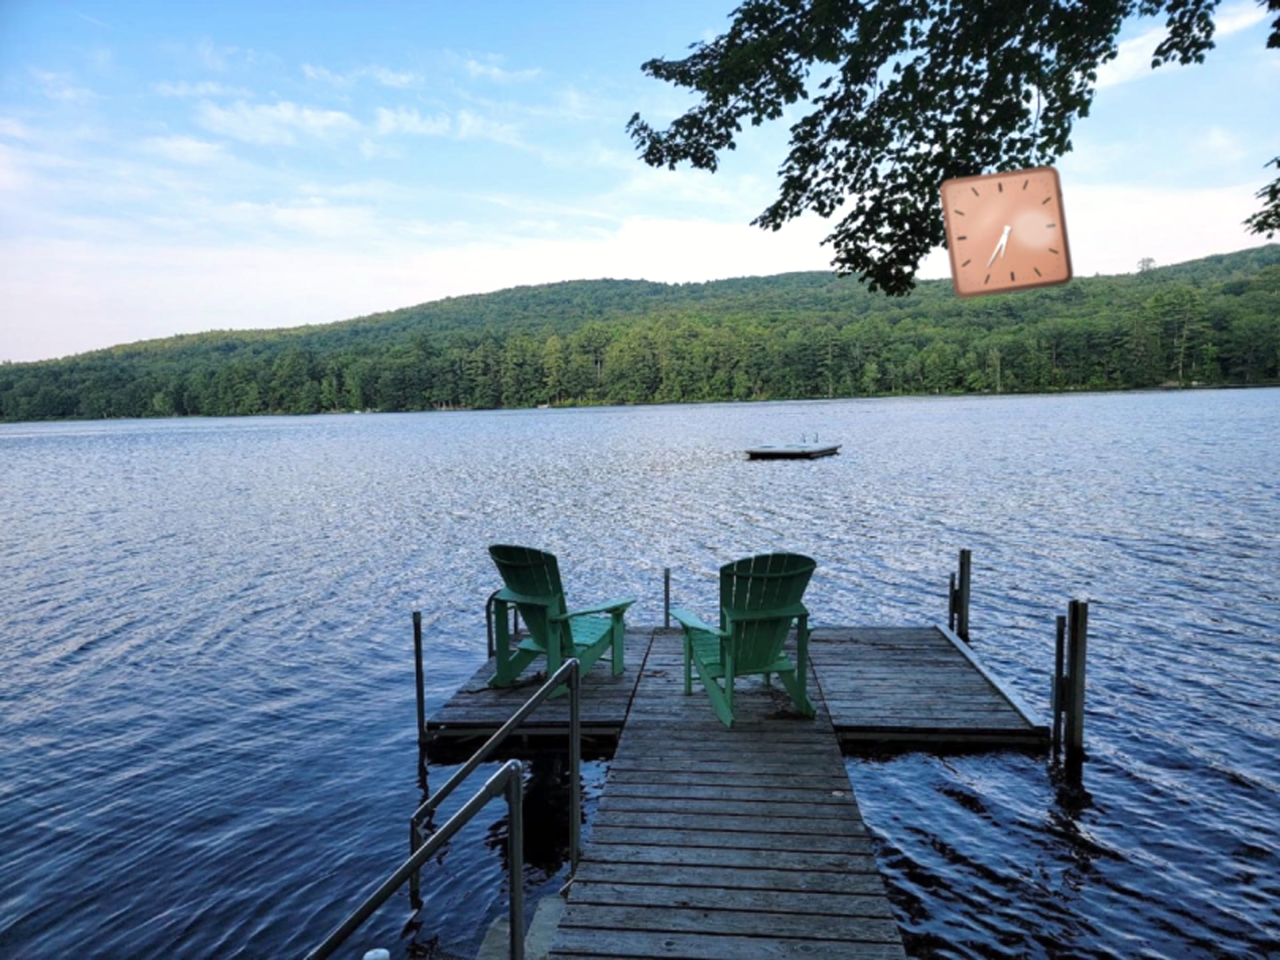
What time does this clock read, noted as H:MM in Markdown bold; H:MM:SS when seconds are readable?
**6:36**
